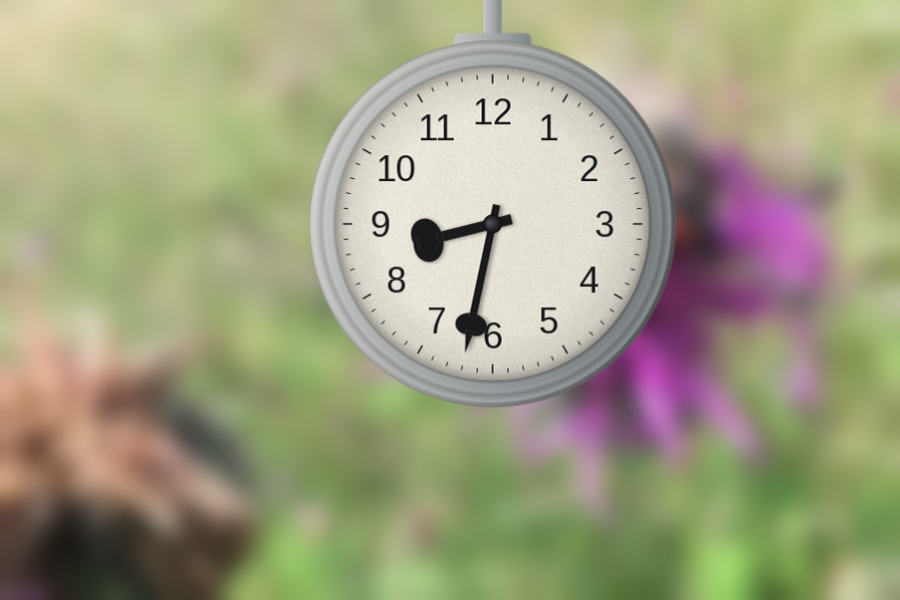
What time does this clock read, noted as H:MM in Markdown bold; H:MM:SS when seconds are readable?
**8:32**
